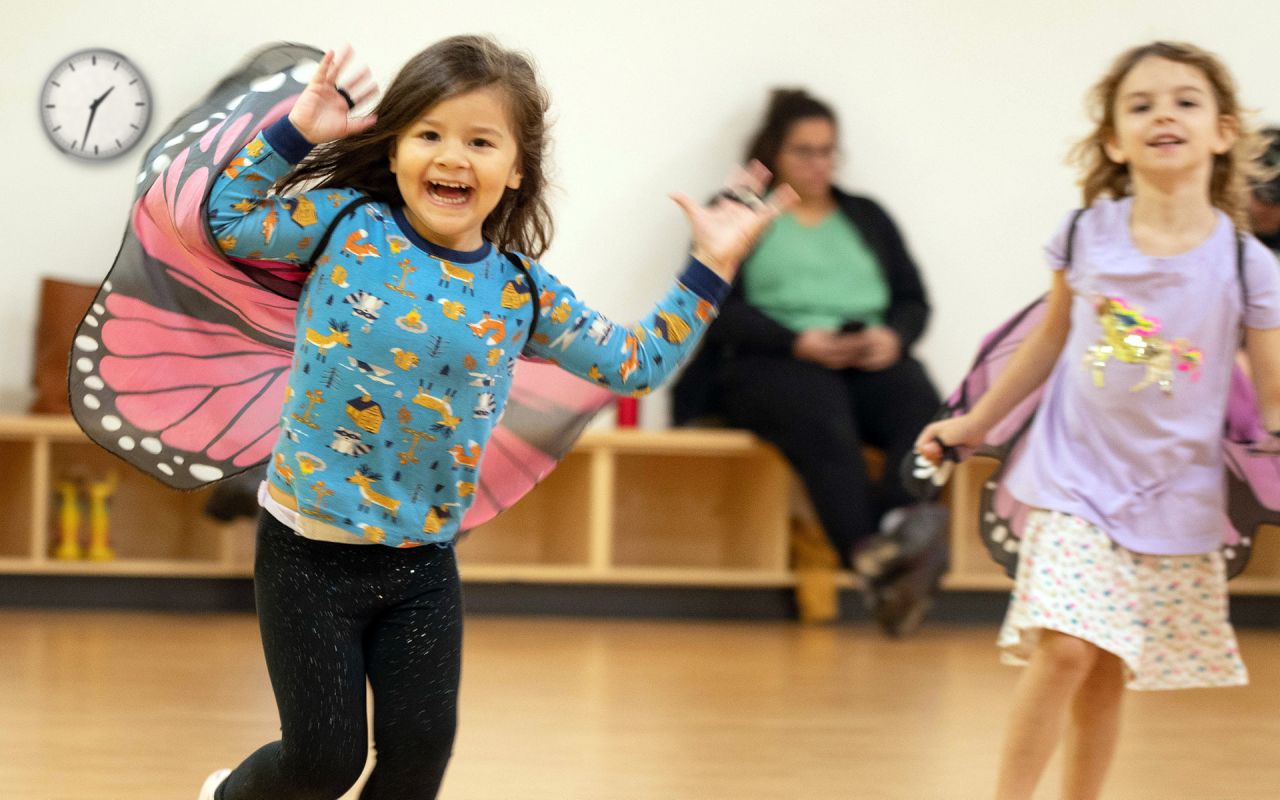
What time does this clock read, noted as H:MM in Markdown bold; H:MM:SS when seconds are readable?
**1:33**
